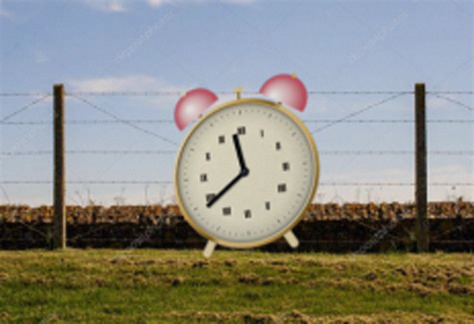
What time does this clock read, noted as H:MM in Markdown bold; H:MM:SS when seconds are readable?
**11:39**
